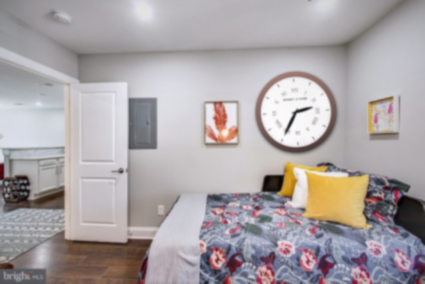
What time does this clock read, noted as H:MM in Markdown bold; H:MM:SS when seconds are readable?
**2:35**
